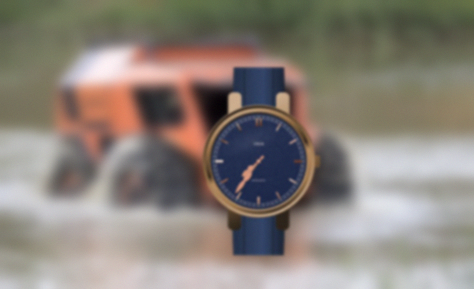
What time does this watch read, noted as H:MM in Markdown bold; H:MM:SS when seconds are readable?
**7:36**
